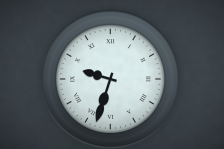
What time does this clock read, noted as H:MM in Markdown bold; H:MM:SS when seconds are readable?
**9:33**
